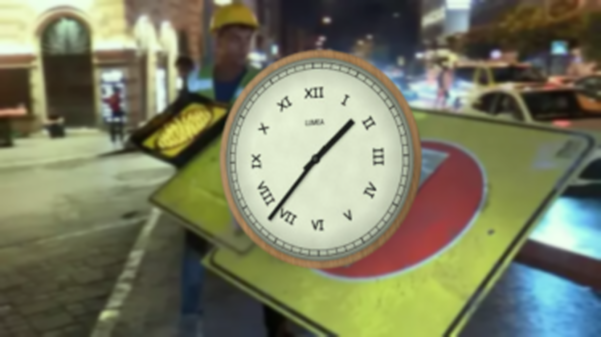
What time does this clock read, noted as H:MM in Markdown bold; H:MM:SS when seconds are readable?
**1:37**
